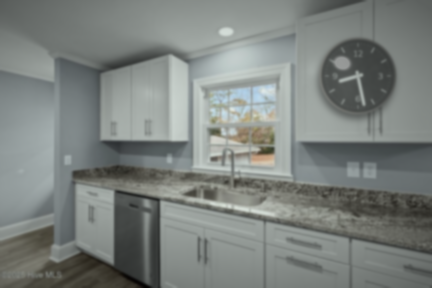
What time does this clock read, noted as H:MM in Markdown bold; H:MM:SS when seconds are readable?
**8:28**
